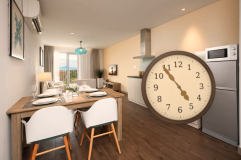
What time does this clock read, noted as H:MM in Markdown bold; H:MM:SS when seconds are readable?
**4:54**
